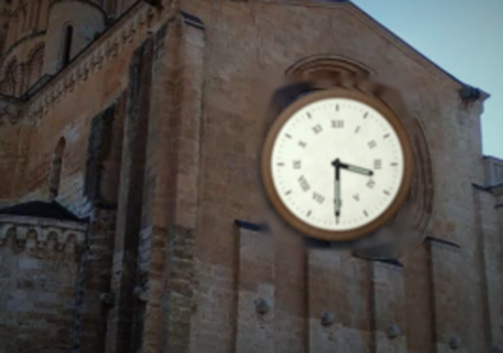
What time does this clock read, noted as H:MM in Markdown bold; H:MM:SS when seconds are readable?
**3:30**
